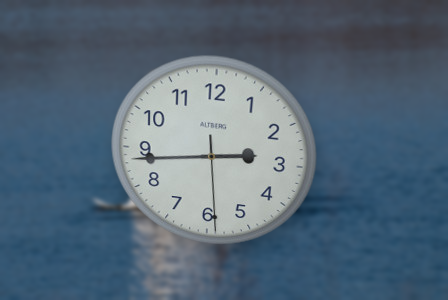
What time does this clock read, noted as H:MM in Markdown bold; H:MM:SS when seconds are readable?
**2:43:29**
